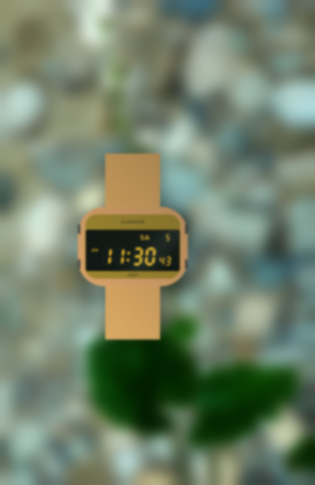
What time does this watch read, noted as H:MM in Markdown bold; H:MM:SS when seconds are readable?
**11:30**
